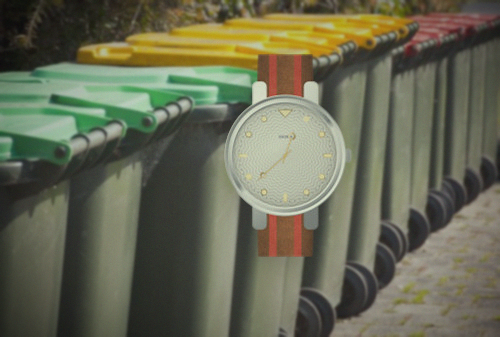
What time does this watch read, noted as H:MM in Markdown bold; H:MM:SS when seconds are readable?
**12:38**
